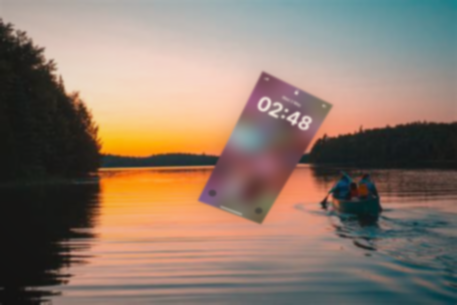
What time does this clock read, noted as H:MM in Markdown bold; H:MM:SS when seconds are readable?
**2:48**
